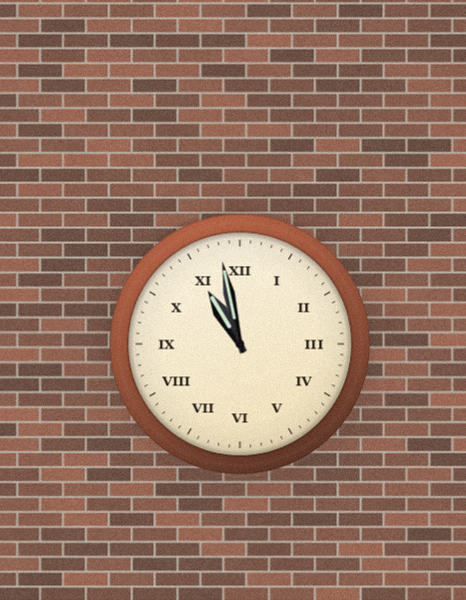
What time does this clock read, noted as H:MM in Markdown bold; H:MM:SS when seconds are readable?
**10:58**
